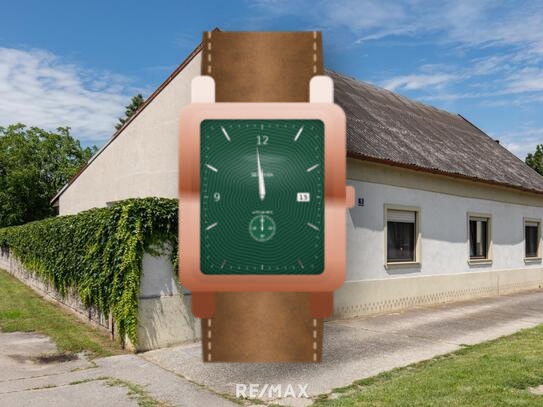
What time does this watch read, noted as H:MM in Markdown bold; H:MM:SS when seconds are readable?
**11:59**
